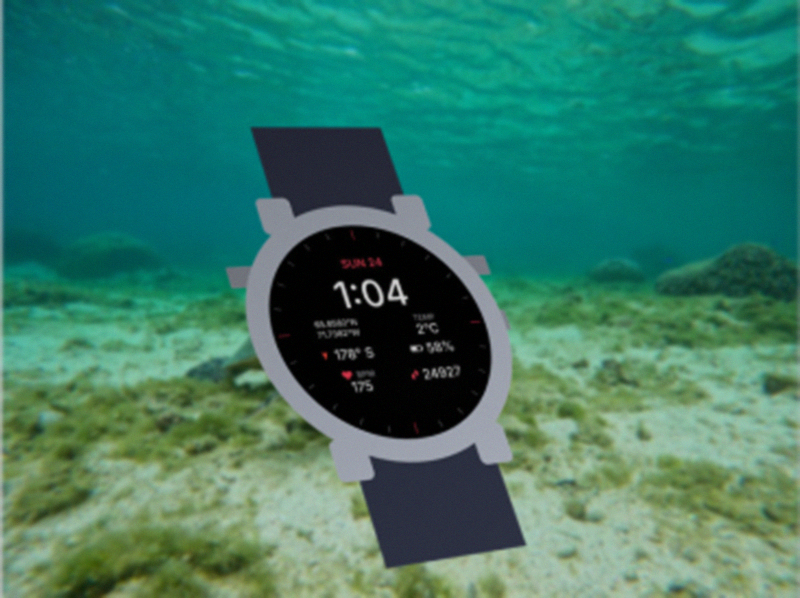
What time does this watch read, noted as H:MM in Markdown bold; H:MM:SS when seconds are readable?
**1:04**
